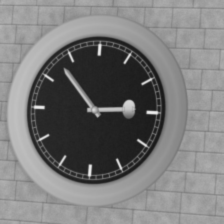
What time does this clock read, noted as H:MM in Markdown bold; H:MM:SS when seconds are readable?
**2:53**
